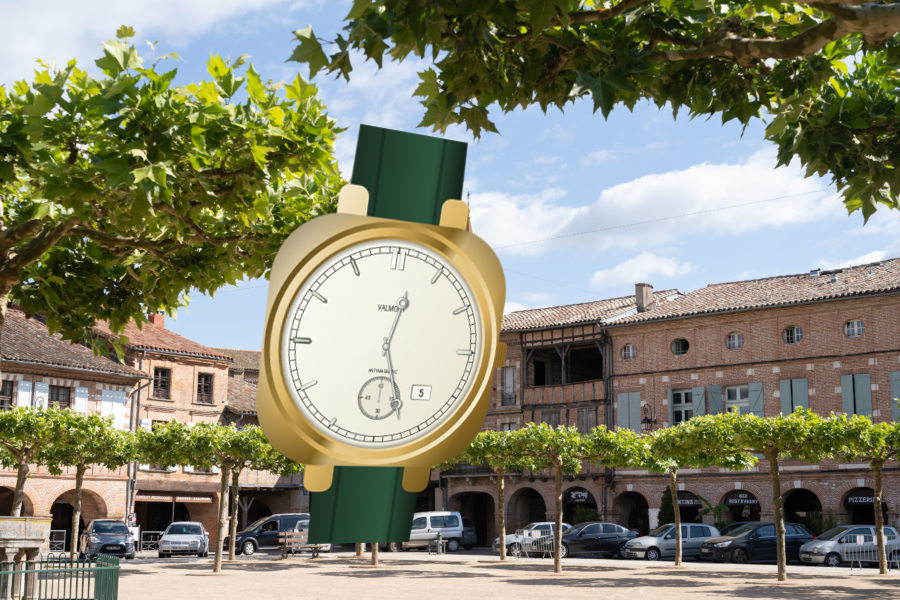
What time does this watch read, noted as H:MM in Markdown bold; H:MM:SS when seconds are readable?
**12:27**
